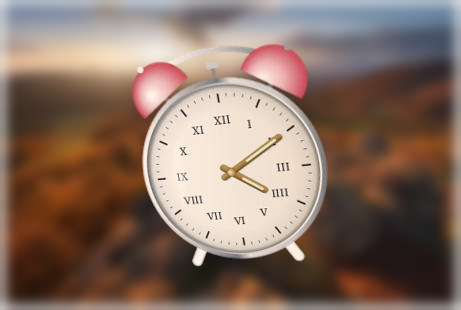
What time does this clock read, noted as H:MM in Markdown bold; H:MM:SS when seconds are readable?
**4:10**
